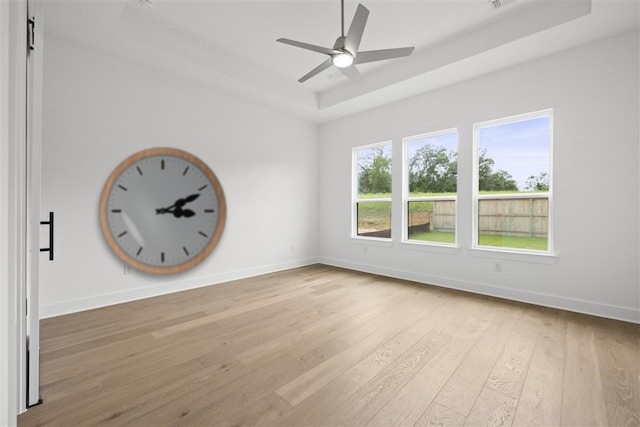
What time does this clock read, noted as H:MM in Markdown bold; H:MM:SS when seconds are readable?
**3:11**
